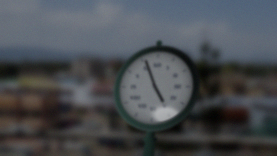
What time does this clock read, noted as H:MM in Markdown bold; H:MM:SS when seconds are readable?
**4:56**
